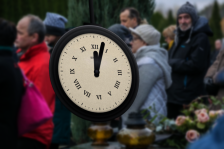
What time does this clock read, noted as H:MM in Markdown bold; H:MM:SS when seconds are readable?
**12:03**
